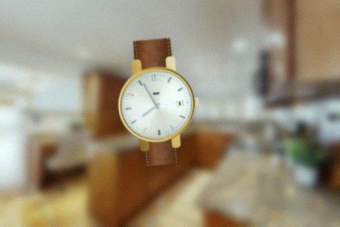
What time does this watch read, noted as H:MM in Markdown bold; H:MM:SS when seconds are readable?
**7:56**
